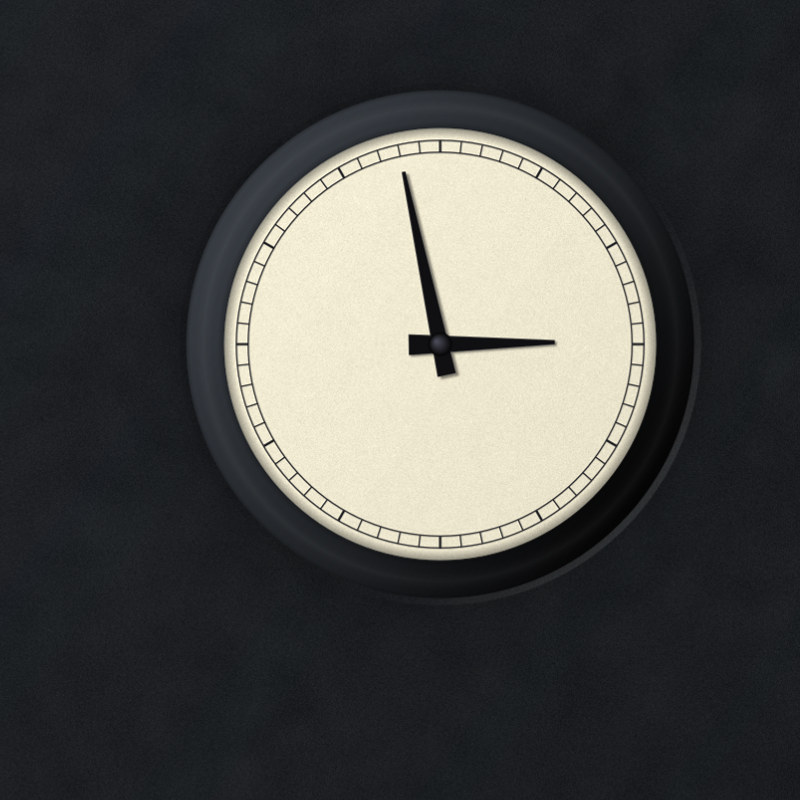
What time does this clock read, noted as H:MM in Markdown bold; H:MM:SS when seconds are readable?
**2:58**
